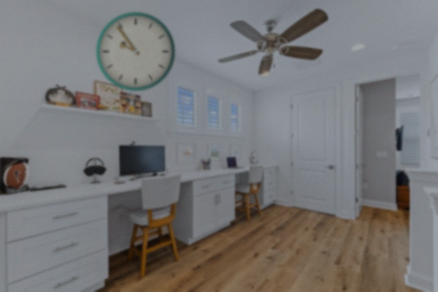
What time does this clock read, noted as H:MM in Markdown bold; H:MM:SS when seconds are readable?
**9:54**
